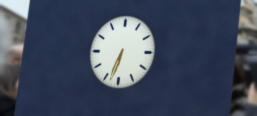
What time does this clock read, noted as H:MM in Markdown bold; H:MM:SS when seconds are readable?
**6:33**
